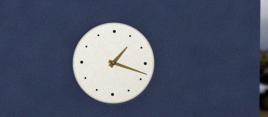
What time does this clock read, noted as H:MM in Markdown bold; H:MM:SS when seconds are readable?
**1:18**
